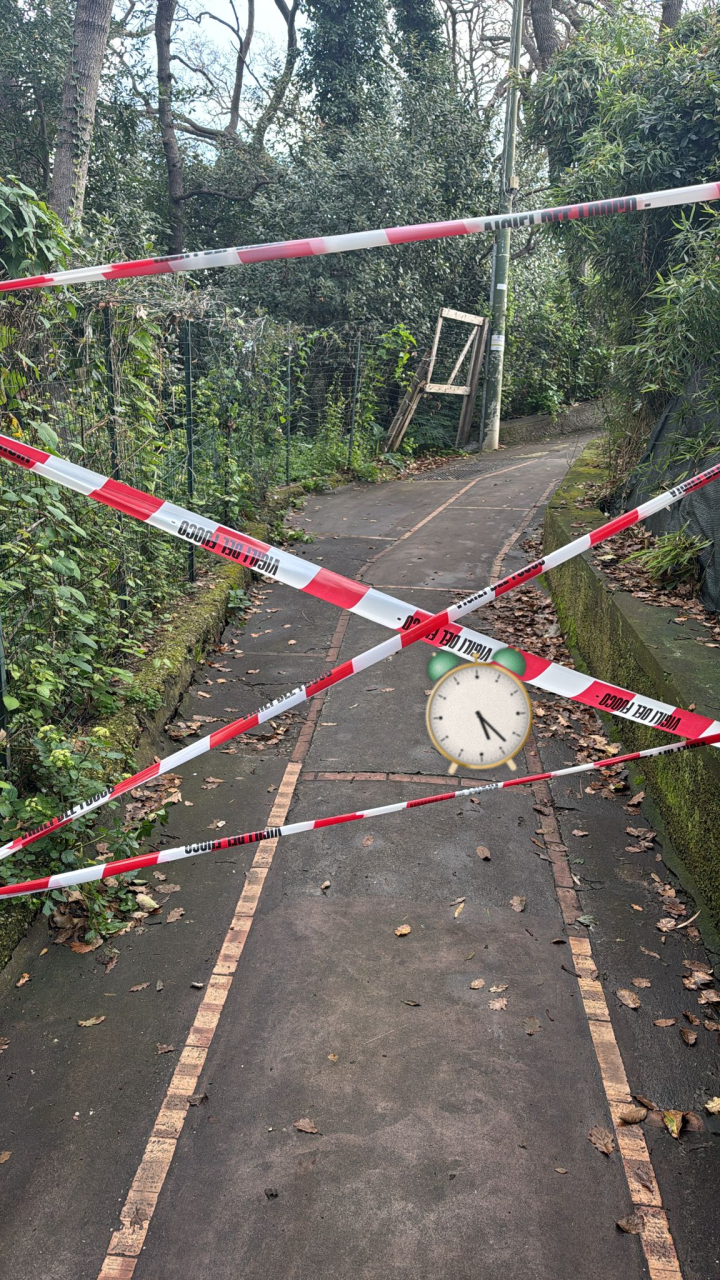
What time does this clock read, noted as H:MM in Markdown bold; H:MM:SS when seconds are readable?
**5:23**
